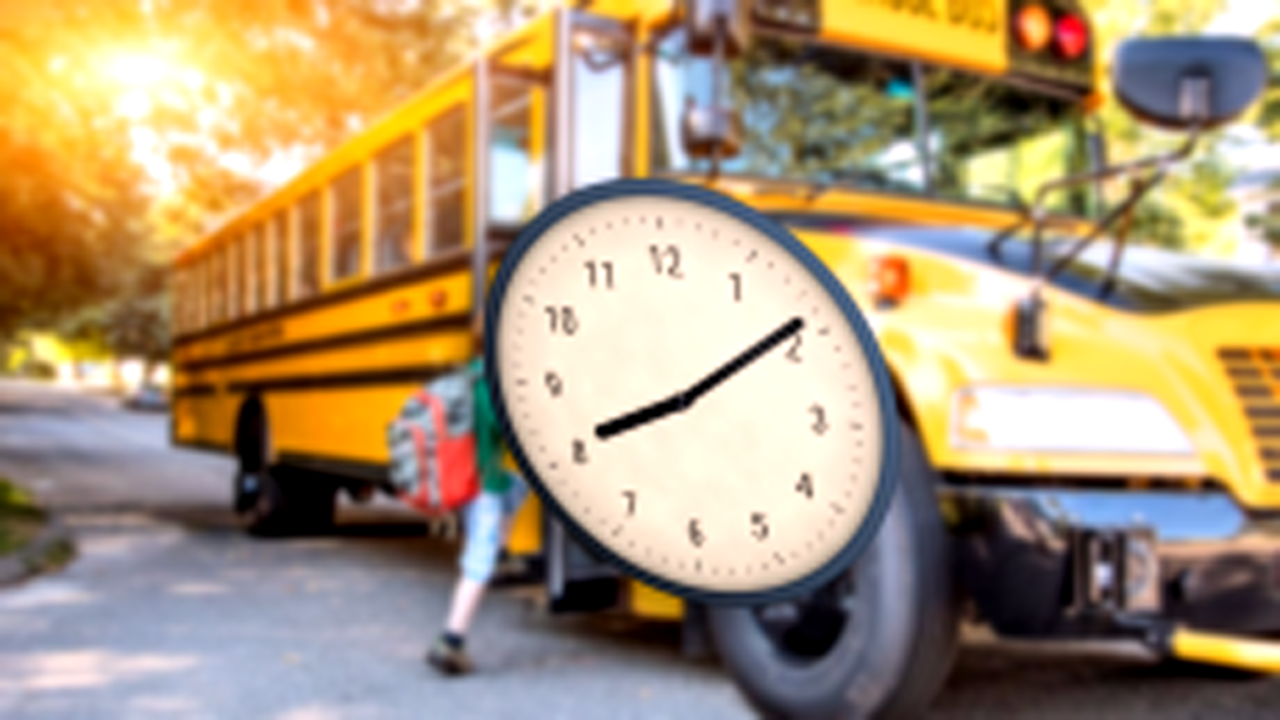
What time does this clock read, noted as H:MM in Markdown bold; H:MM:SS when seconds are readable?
**8:09**
